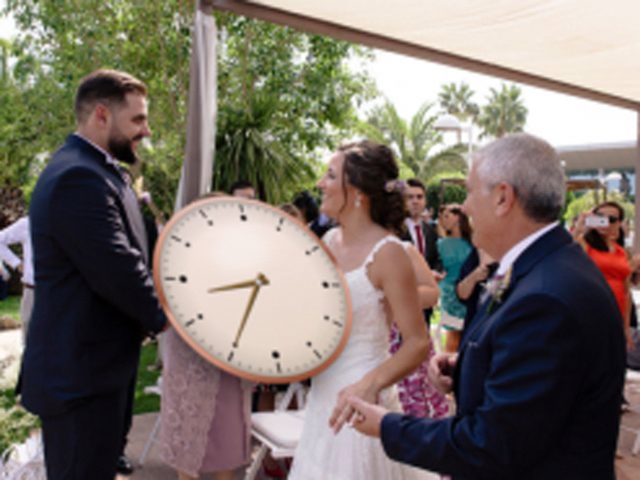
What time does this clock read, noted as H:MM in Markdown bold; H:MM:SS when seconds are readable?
**8:35**
